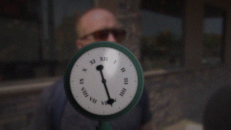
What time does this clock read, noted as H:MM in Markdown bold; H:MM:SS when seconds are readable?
**11:27**
